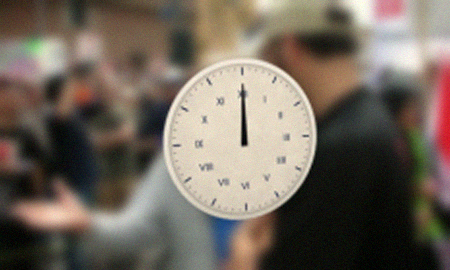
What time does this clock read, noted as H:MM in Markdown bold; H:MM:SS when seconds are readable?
**12:00**
